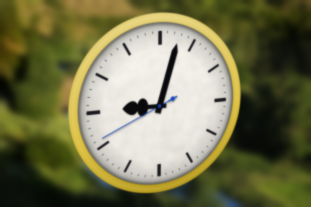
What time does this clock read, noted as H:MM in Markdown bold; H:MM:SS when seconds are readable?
**9:02:41**
